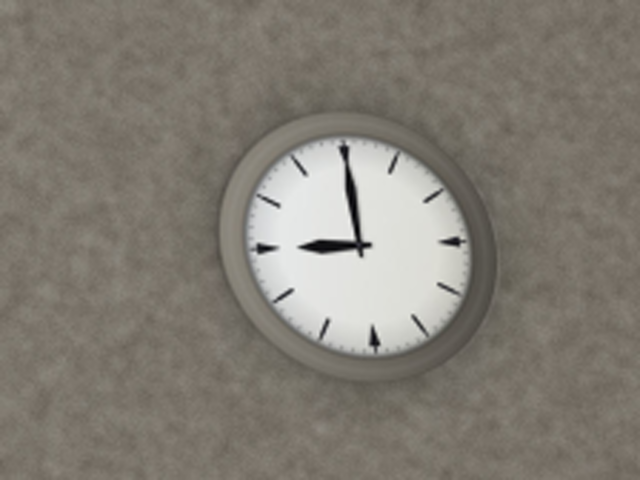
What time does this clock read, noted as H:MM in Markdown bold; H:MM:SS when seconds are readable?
**9:00**
